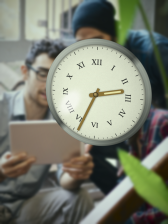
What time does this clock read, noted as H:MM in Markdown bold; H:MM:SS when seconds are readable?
**2:34**
